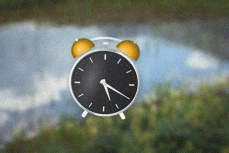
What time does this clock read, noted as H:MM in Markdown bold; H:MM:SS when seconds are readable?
**5:20**
